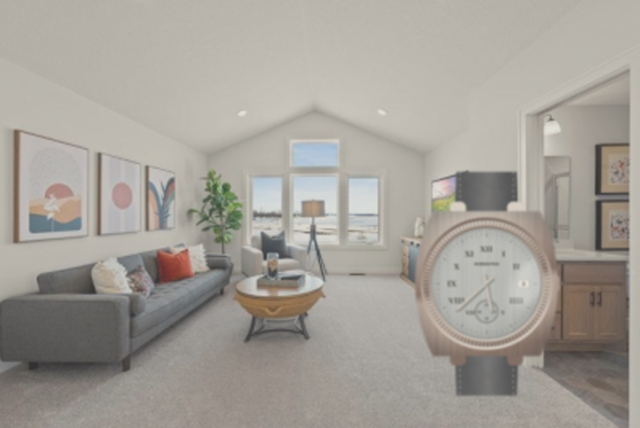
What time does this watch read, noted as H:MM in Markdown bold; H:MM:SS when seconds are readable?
**5:38**
